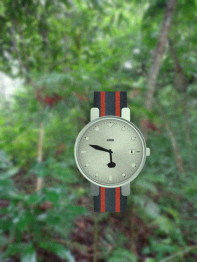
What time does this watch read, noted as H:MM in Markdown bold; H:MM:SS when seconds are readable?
**5:48**
